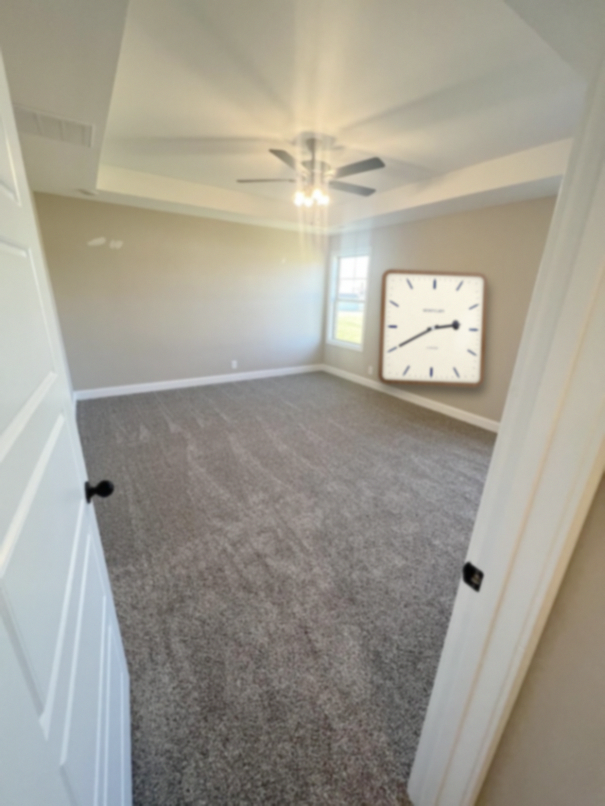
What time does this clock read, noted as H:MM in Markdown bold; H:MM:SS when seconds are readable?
**2:40**
